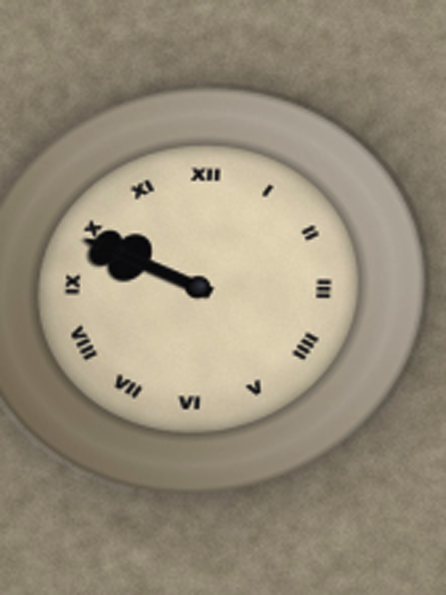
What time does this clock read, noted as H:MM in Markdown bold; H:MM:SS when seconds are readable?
**9:49**
